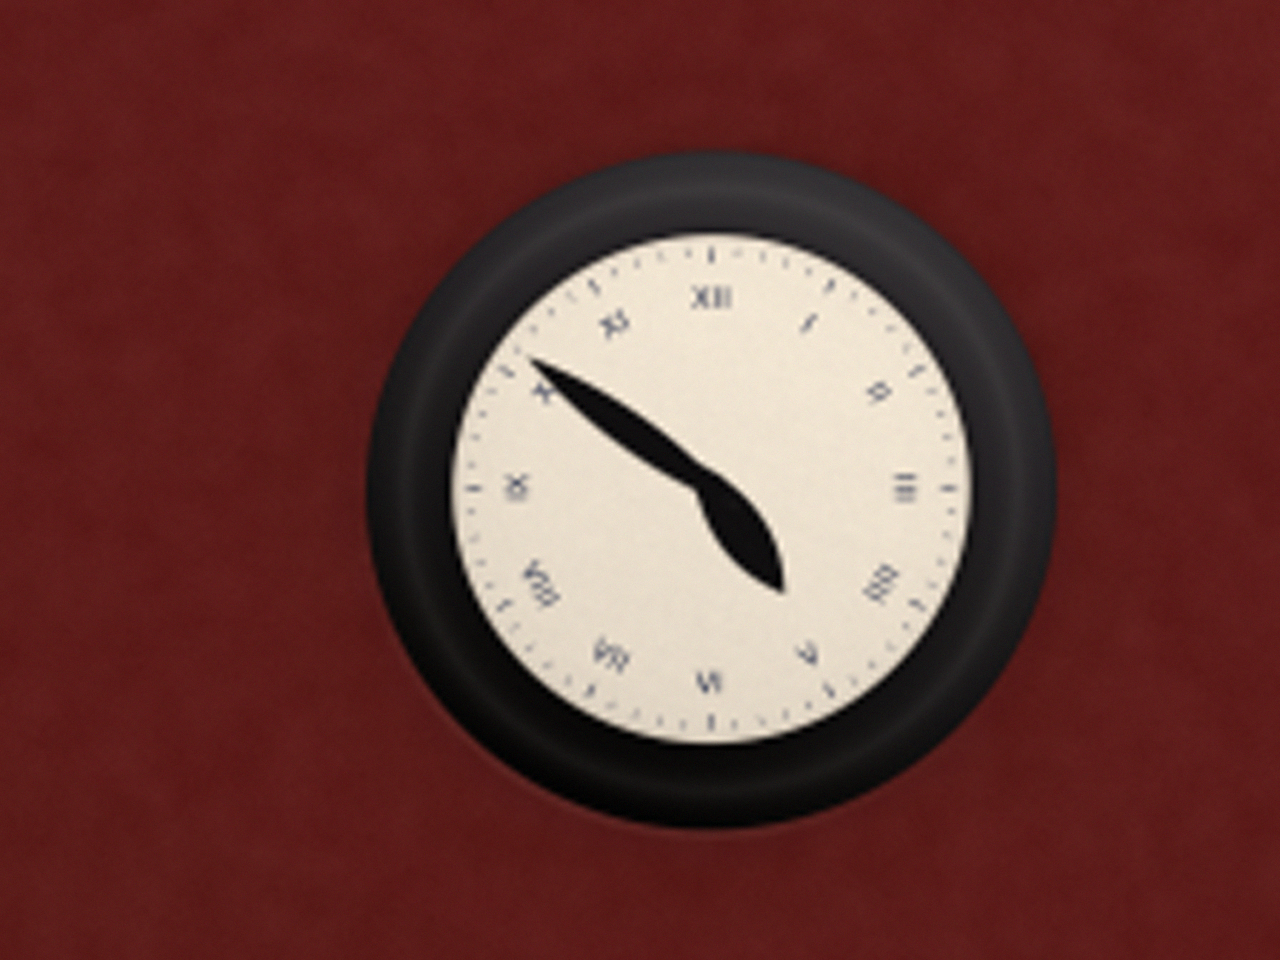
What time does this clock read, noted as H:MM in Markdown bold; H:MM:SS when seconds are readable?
**4:51**
